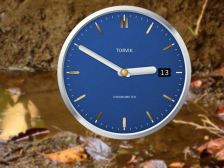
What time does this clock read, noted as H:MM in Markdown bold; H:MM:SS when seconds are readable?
**2:50**
